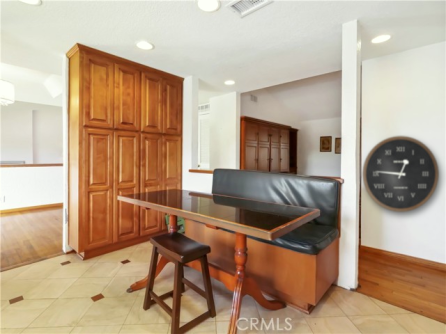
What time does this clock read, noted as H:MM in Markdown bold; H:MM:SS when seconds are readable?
**12:46**
